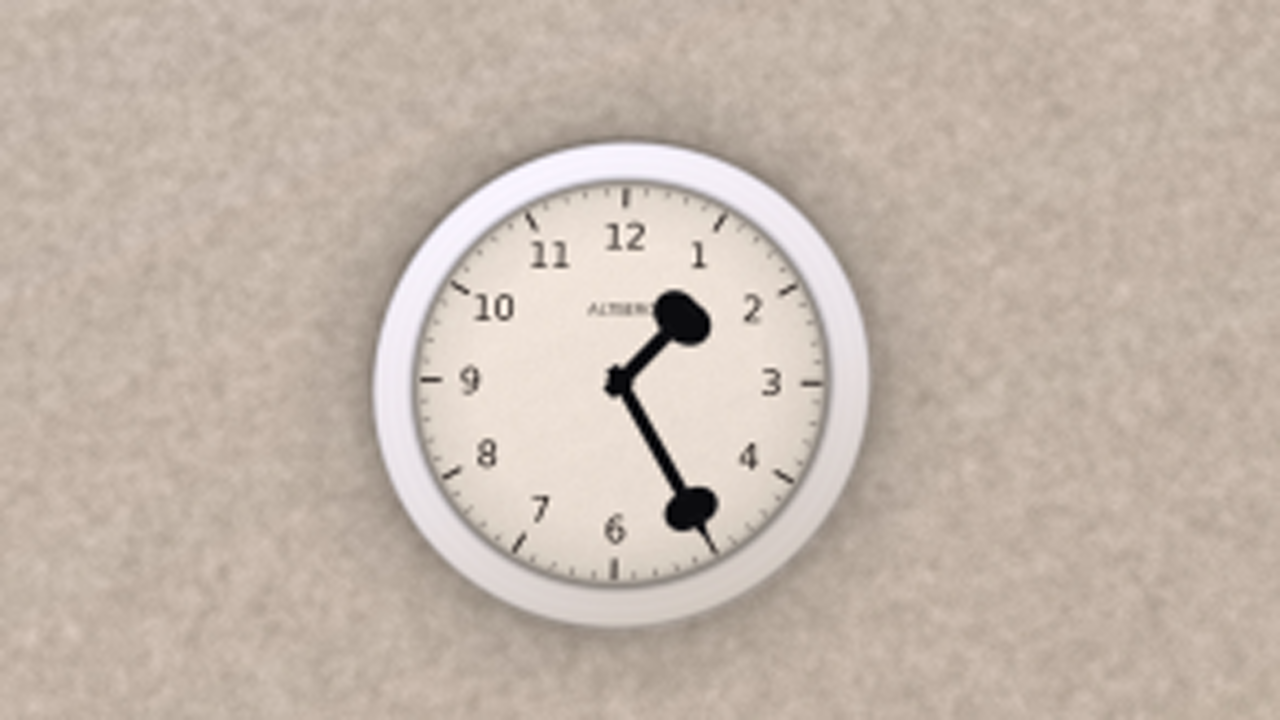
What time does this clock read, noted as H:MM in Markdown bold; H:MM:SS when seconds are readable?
**1:25**
